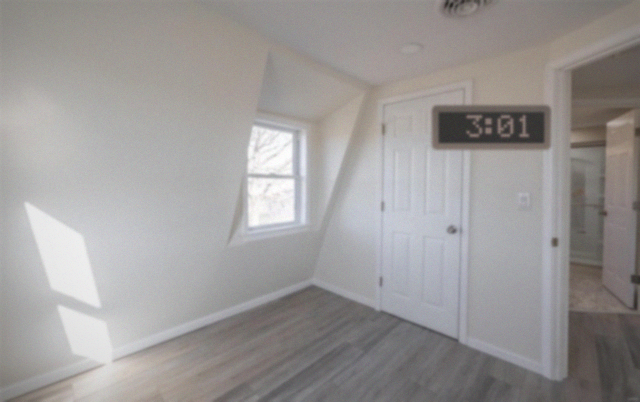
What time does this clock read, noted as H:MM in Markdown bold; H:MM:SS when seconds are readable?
**3:01**
